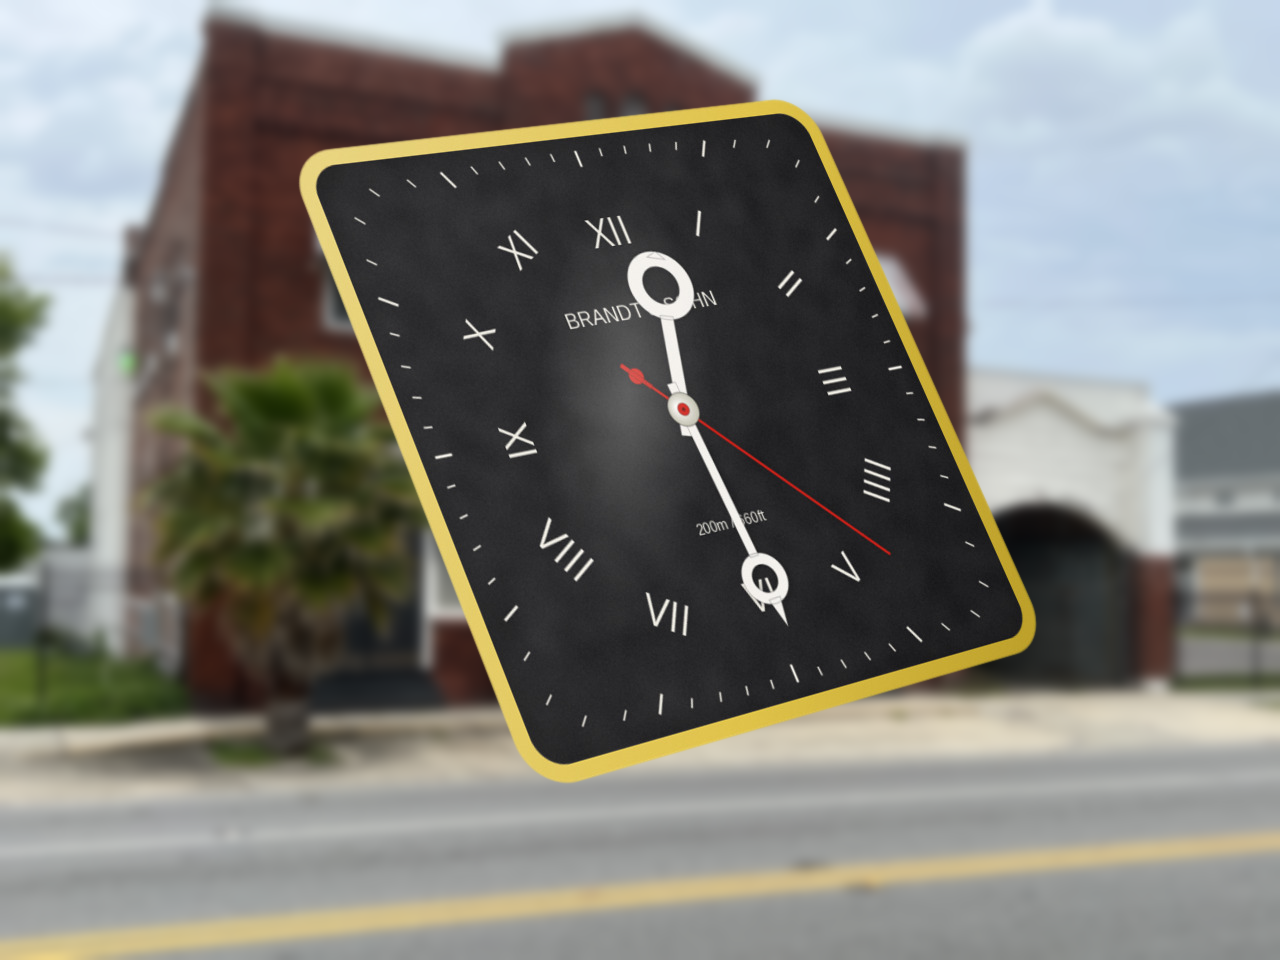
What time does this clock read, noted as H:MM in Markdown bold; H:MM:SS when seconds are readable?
**12:29:23**
